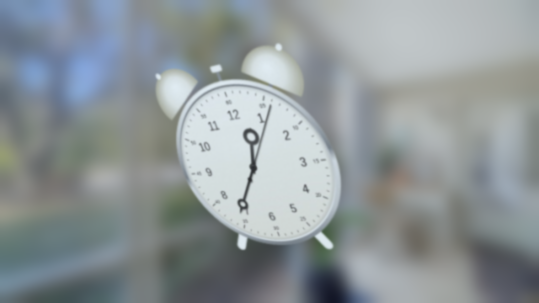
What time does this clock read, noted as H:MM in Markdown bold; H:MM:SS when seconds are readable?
**12:36:06**
